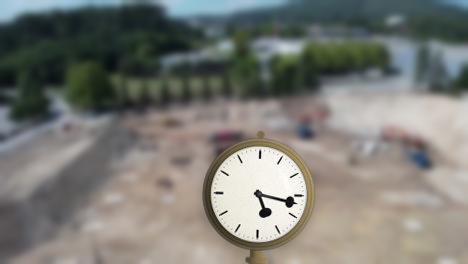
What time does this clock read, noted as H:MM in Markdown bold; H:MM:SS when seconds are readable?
**5:17**
